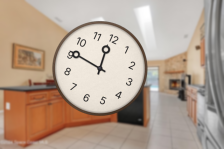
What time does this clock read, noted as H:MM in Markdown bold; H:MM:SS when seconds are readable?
**11:46**
